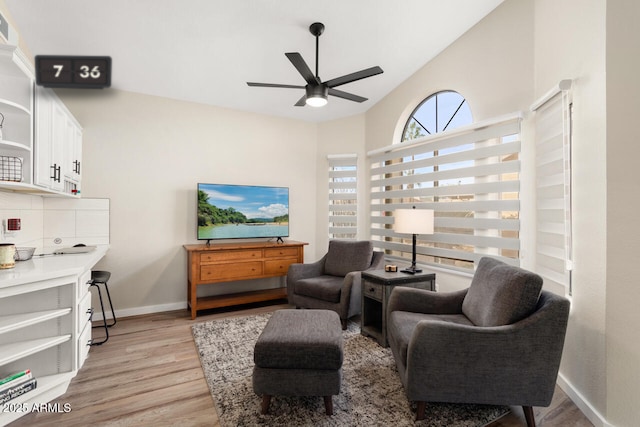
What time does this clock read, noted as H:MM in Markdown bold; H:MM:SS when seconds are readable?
**7:36**
